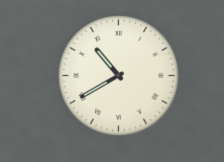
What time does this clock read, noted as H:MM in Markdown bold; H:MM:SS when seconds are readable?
**10:40**
